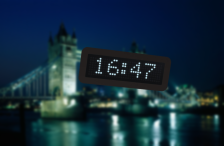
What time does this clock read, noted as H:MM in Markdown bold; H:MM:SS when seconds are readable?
**16:47**
